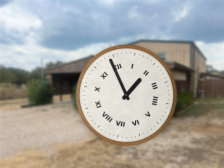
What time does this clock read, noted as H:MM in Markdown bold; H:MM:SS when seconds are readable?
**1:59**
